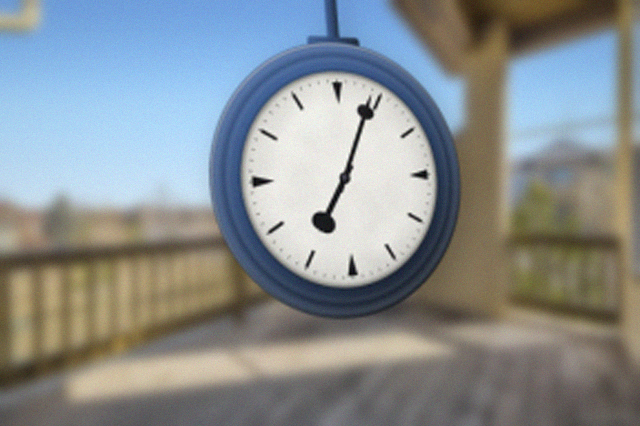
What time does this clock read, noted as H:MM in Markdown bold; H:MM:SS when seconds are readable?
**7:04**
